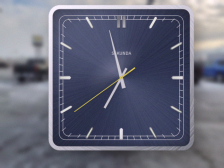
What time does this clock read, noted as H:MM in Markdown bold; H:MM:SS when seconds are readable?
**6:57:39**
